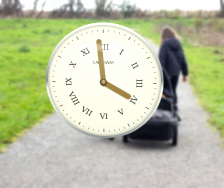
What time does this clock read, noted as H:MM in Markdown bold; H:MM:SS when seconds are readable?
**3:59**
